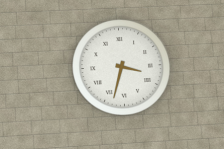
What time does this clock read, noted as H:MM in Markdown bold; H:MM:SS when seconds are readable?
**3:33**
